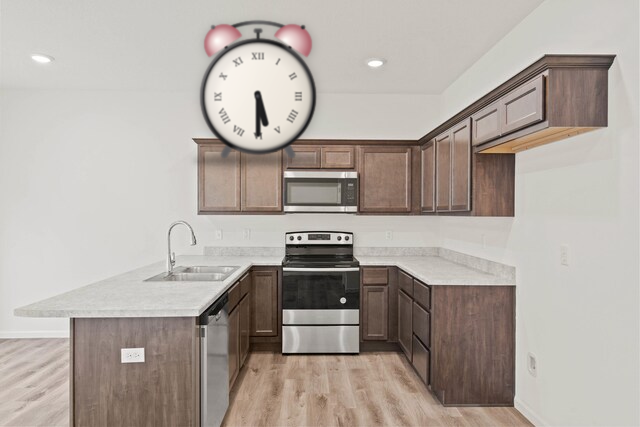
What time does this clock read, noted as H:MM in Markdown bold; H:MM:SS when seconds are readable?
**5:30**
